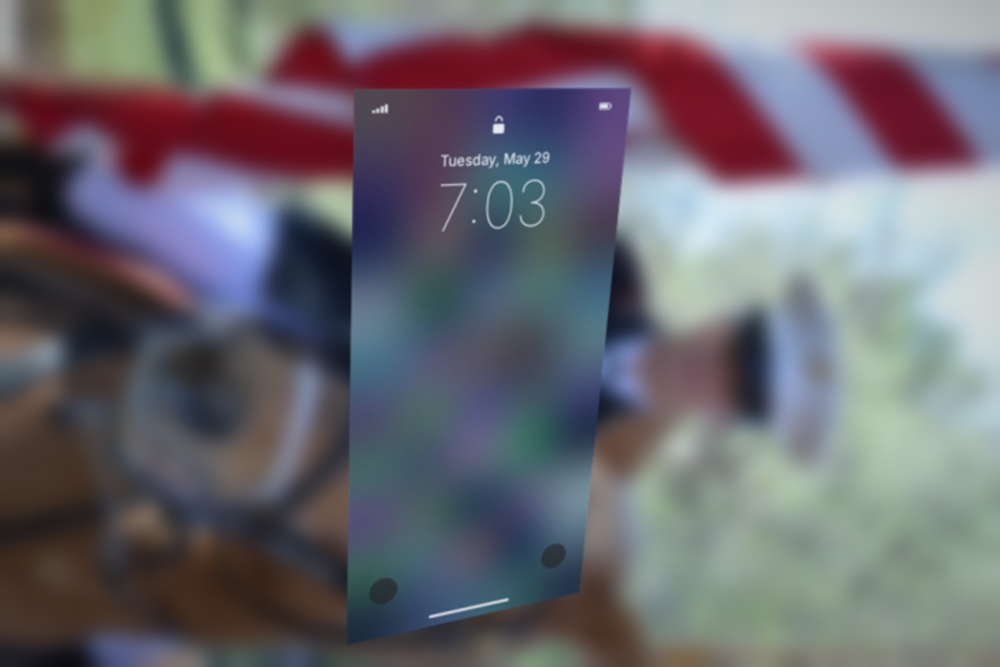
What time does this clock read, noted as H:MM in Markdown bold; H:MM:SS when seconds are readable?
**7:03**
